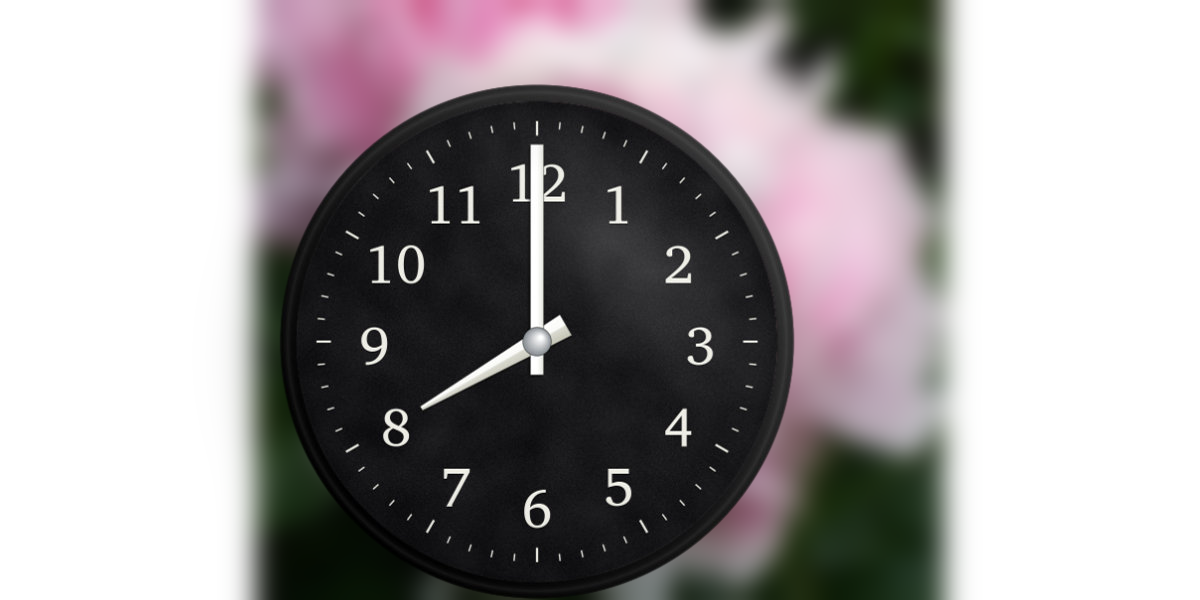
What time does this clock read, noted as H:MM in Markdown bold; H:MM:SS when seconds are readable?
**8:00**
